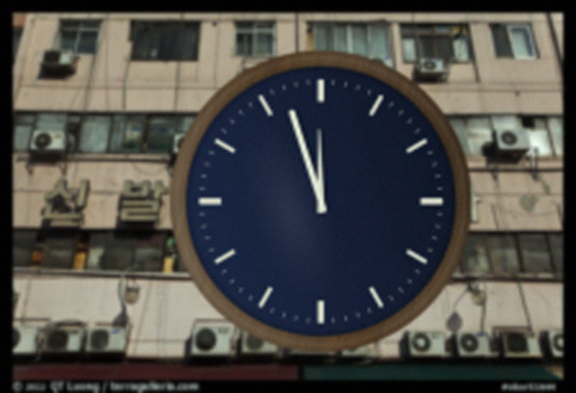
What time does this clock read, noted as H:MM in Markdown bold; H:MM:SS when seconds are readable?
**11:57**
